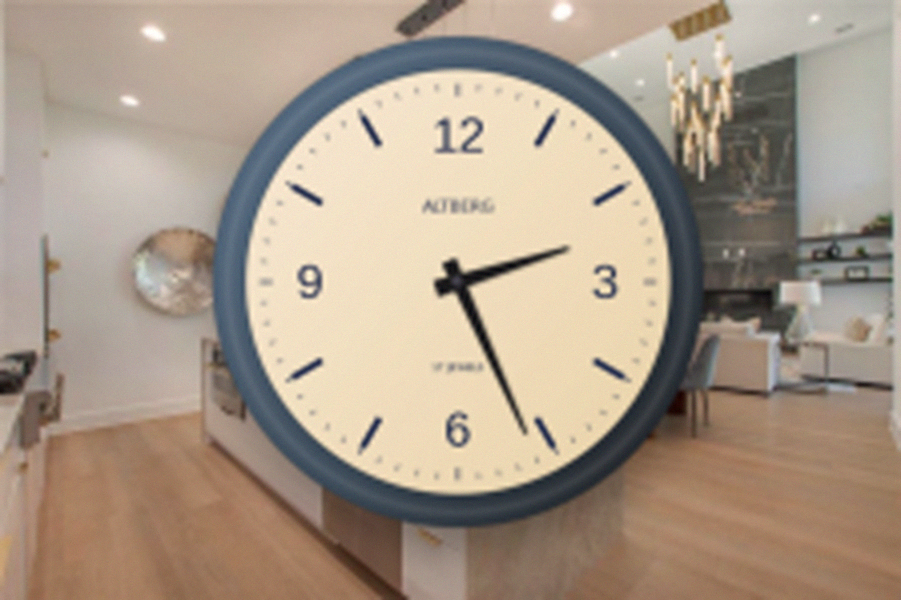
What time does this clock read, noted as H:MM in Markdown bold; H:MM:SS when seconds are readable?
**2:26**
